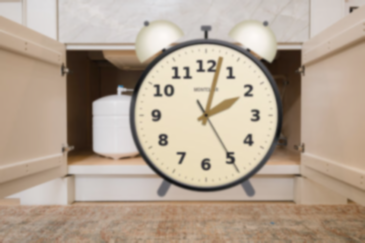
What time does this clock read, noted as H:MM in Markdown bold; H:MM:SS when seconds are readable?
**2:02:25**
